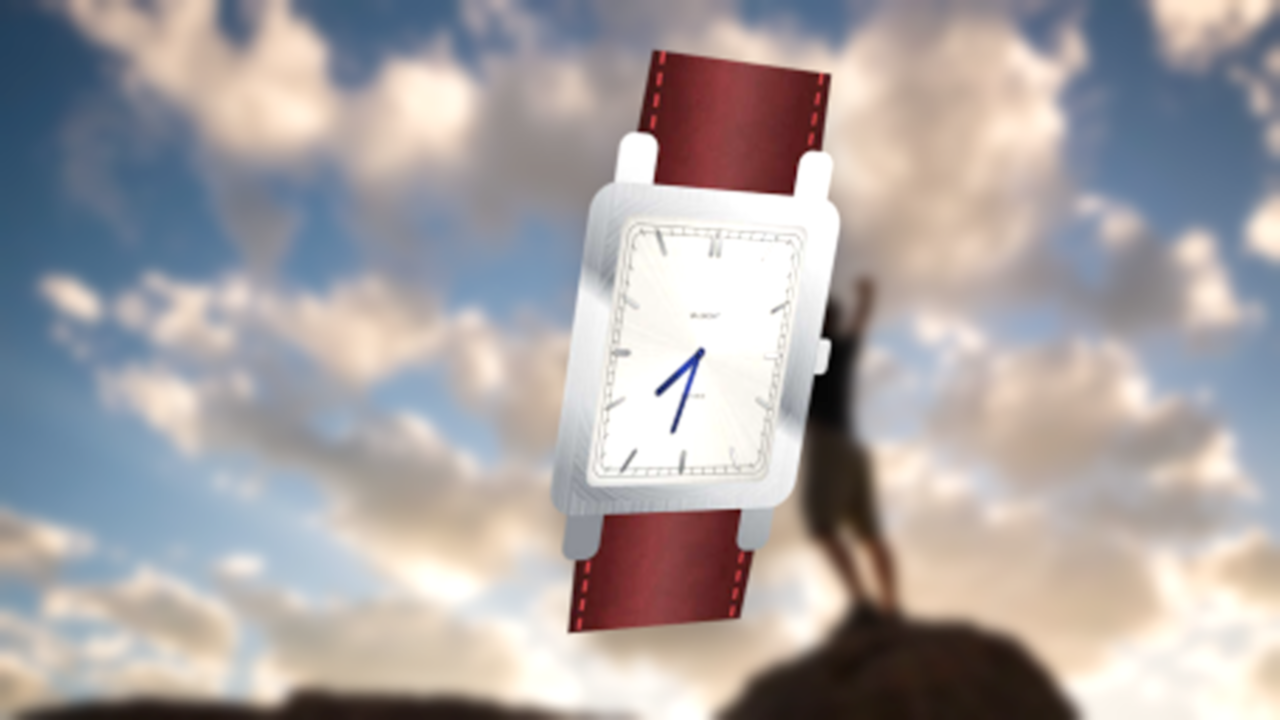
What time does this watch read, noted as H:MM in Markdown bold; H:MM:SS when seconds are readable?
**7:32**
